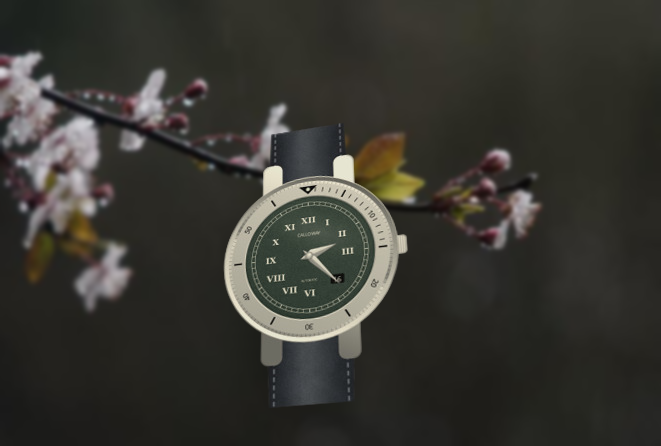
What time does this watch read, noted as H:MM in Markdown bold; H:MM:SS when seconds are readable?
**2:23**
